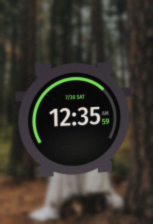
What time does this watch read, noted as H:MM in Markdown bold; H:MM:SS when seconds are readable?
**12:35**
